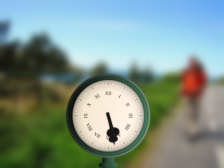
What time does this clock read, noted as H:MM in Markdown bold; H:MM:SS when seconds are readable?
**5:28**
